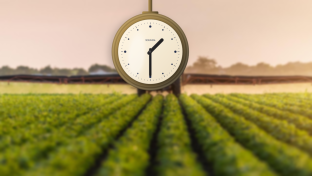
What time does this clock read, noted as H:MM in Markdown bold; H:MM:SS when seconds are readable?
**1:30**
